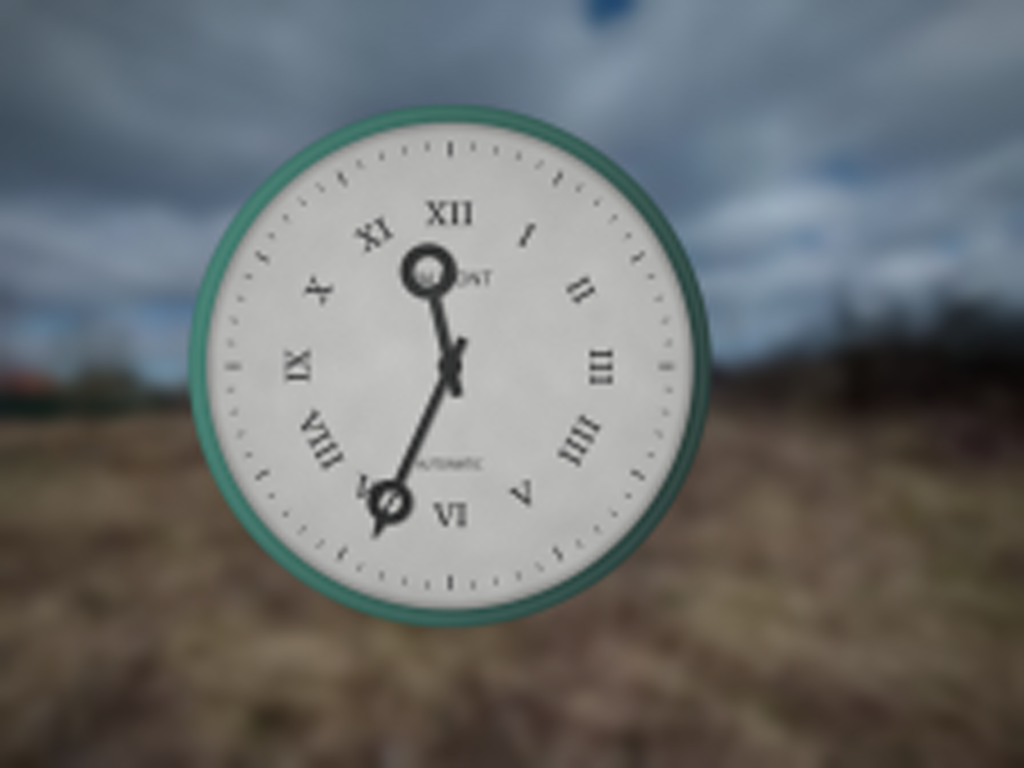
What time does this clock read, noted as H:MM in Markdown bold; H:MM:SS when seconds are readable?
**11:34**
